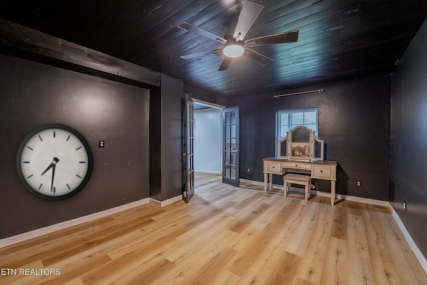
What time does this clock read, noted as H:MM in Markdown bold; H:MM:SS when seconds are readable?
**7:31**
